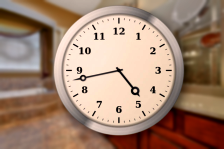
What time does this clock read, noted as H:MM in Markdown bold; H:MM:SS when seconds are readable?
**4:43**
